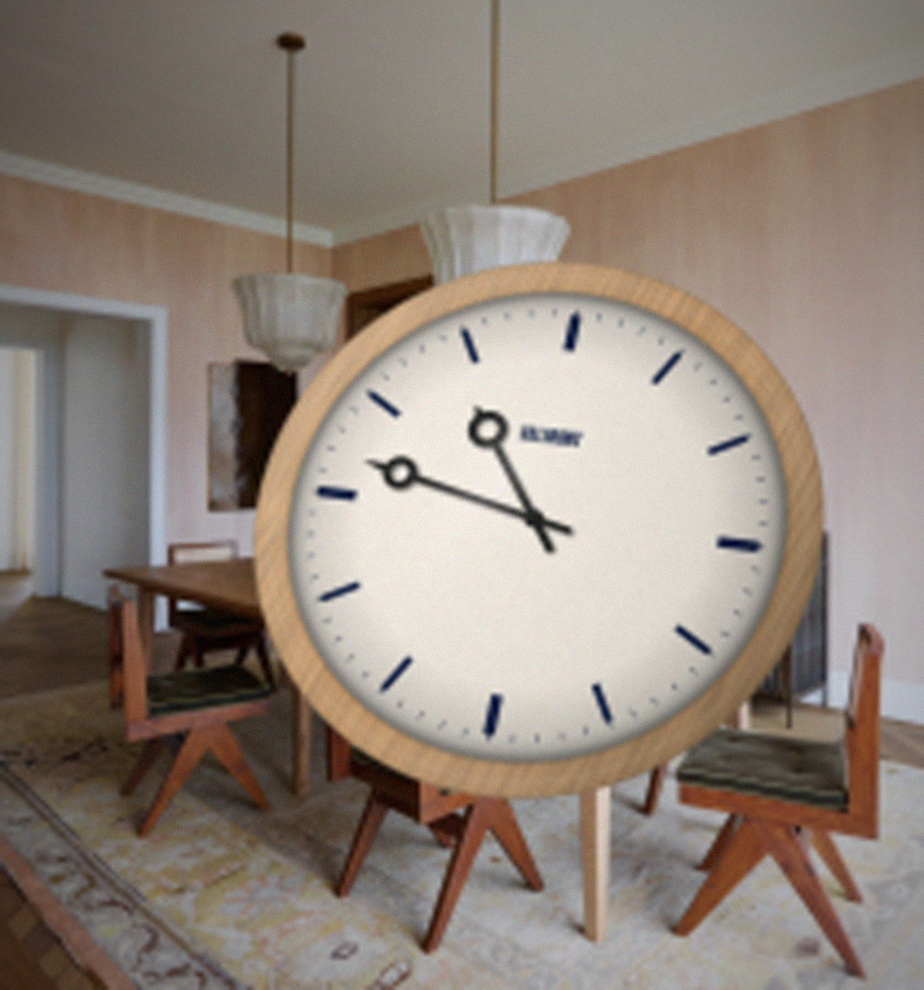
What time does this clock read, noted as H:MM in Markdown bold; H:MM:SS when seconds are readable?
**10:47**
